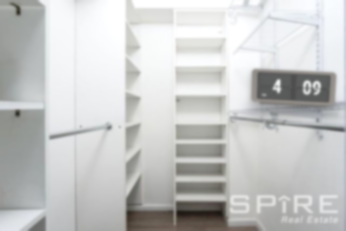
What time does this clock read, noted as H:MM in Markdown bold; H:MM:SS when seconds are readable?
**4:09**
